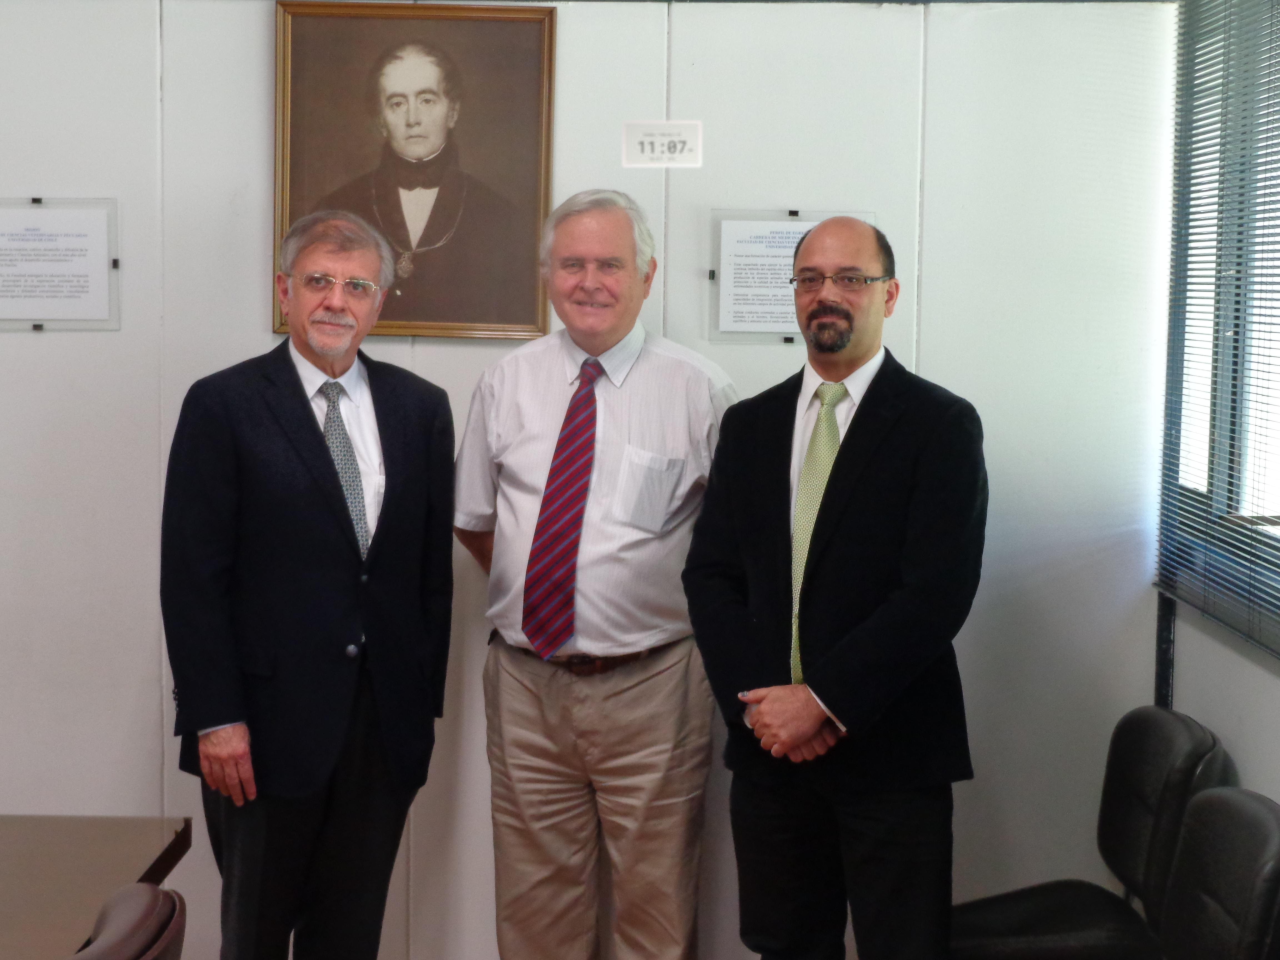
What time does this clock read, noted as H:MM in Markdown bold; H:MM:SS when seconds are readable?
**11:07**
